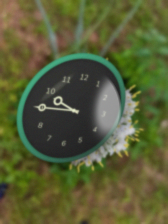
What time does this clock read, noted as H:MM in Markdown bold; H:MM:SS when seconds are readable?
**9:45**
